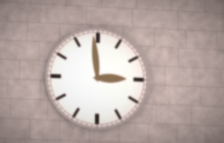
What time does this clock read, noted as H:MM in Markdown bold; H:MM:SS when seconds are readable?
**2:59**
